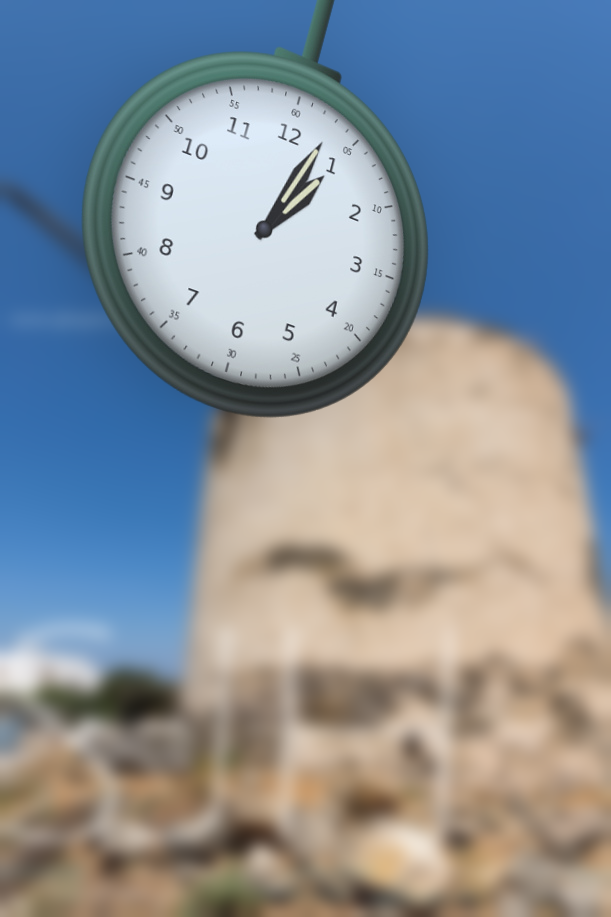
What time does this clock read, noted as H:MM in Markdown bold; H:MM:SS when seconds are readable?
**1:03**
